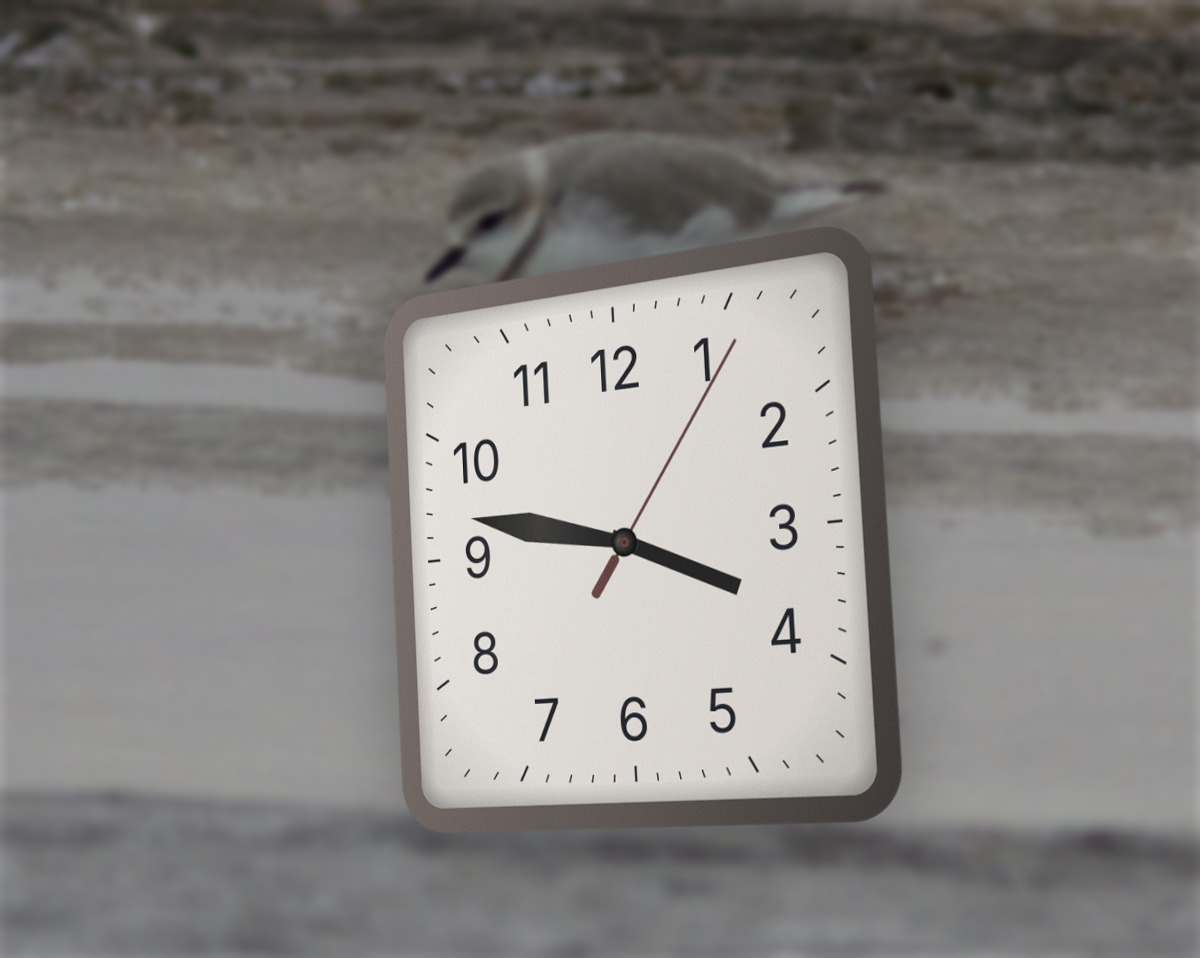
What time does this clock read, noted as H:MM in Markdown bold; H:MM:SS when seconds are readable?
**3:47:06**
